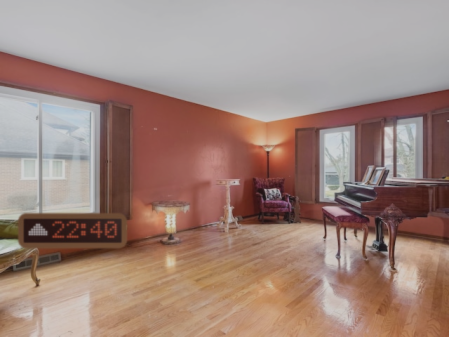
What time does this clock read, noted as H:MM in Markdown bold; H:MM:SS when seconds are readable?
**22:40**
